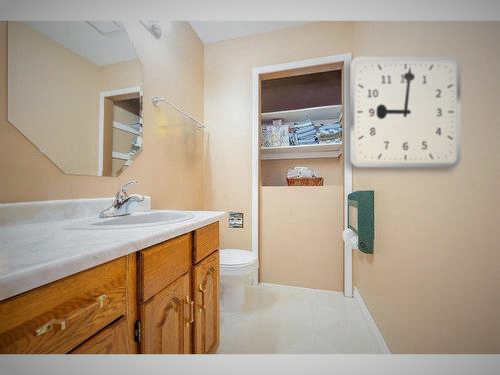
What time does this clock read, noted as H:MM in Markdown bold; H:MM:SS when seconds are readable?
**9:01**
